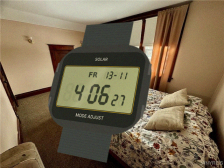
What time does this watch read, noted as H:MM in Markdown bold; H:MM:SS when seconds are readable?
**4:06:27**
